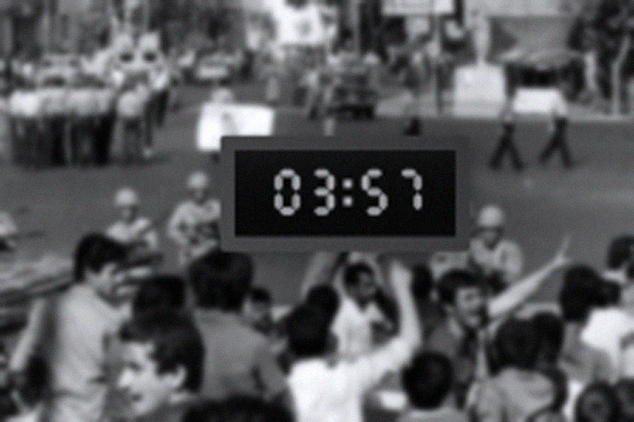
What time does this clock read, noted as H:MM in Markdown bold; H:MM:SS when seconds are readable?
**3:57**
